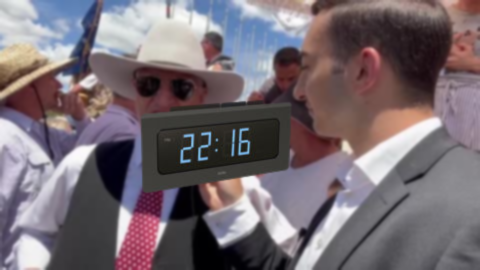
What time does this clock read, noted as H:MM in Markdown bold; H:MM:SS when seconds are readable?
**22:16**
